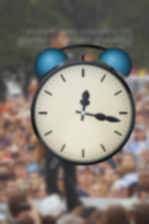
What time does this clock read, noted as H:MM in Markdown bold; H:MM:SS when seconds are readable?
**12:17**
